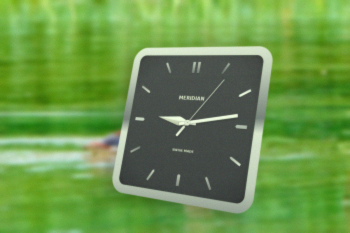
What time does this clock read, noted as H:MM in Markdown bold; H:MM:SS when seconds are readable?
**9:13:06**
